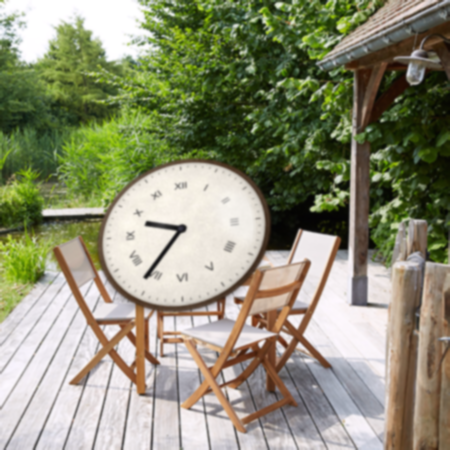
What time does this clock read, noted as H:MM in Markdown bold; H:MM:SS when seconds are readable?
**9:36**
